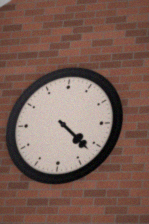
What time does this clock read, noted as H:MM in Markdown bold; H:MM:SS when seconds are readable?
**4:22**
